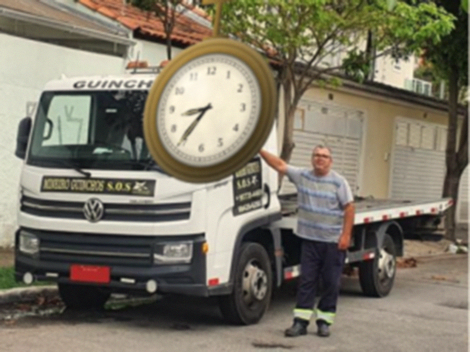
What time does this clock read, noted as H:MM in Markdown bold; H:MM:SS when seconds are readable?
**8:36**
